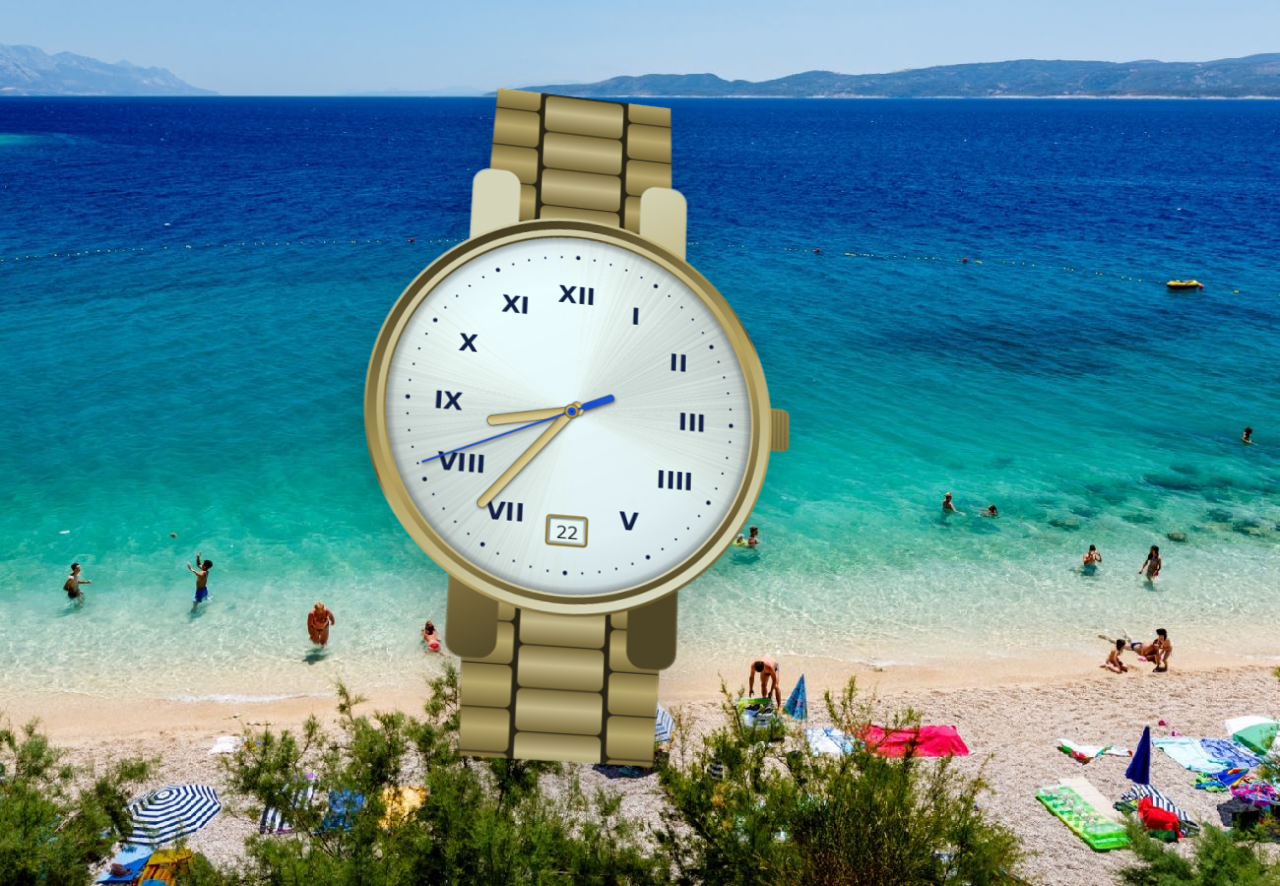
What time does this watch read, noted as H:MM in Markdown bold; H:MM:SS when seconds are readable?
**8:36:41**
